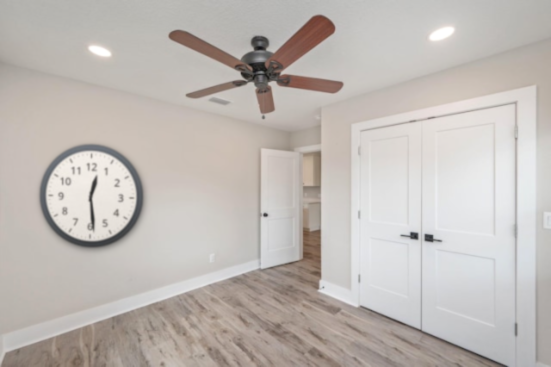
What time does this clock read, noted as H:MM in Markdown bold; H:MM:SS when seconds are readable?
**12:29**
